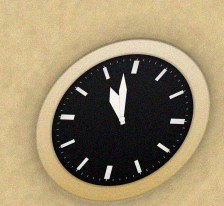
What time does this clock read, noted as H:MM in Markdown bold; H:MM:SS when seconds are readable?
**10:58**
